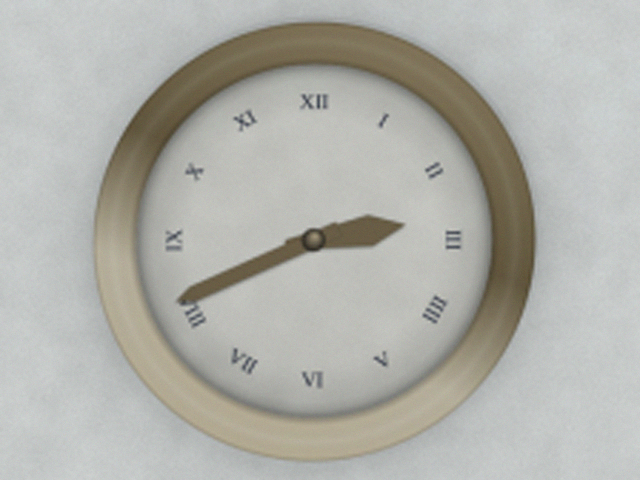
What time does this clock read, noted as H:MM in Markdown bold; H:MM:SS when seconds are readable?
**2:41**
